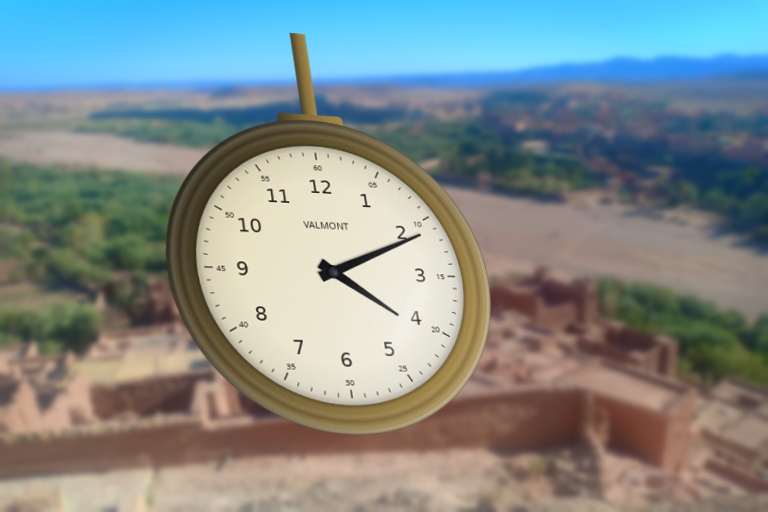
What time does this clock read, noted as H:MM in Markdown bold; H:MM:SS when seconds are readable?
**4:11**
